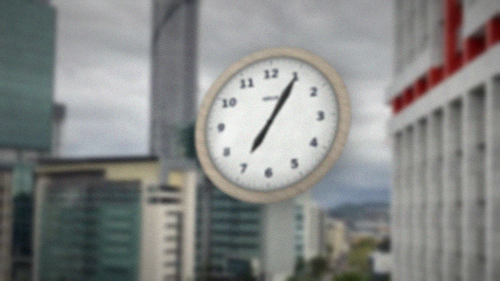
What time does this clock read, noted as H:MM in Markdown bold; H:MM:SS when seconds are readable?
**7:05**
